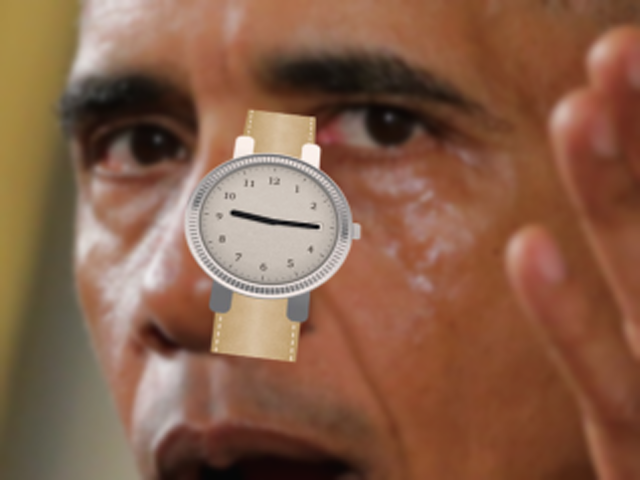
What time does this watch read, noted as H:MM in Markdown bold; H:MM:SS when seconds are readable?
**9:15**
